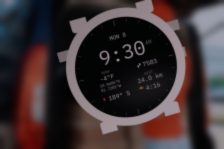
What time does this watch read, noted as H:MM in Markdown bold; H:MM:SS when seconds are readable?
**9:30**
